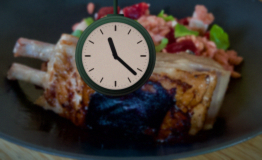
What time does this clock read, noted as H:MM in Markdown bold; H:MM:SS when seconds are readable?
**11:22**
